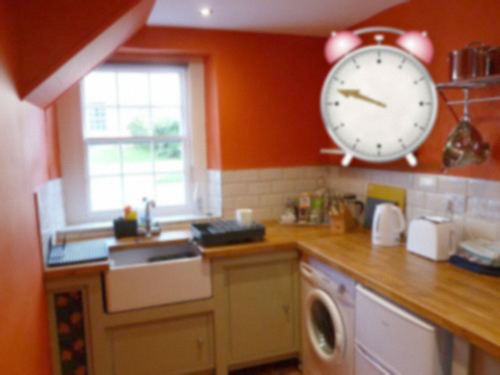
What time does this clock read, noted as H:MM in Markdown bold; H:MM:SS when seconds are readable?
**9:48**
